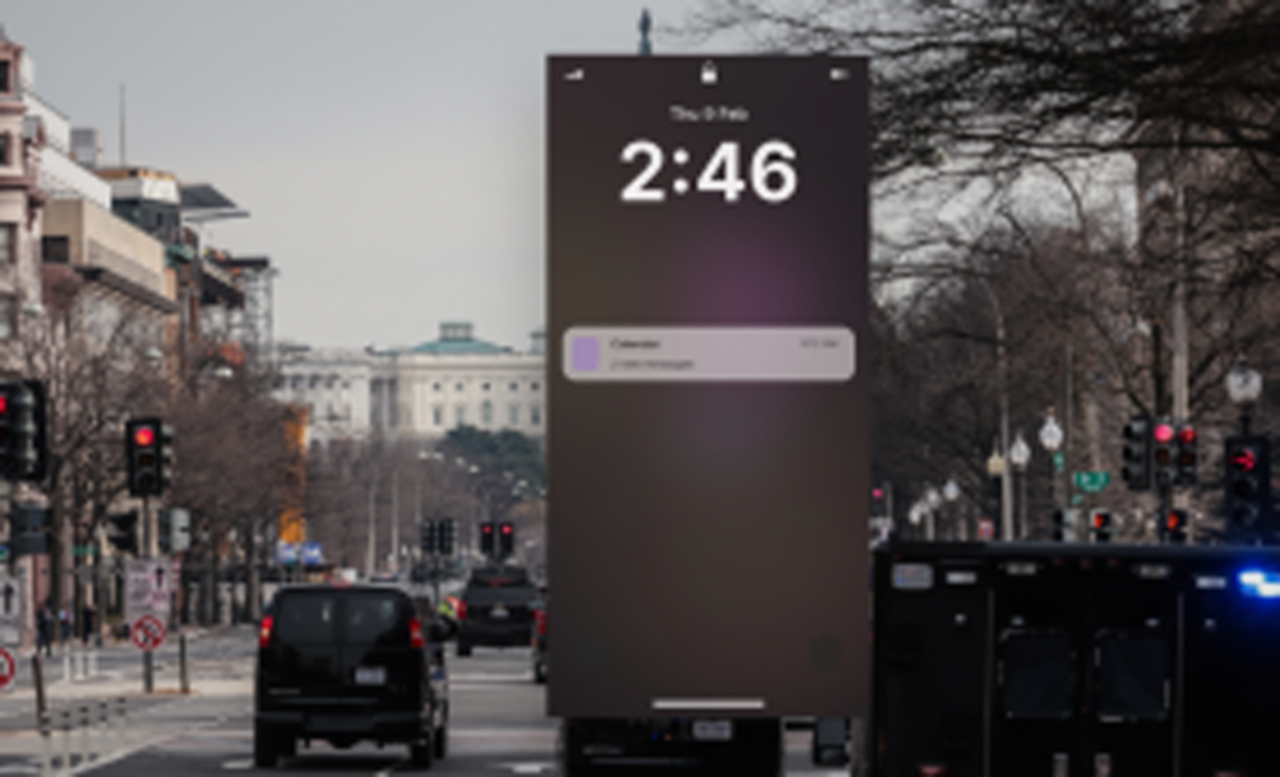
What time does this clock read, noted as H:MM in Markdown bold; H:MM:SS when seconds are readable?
**2:46**
